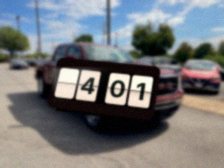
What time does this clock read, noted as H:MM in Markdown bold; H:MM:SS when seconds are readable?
**4:01**
